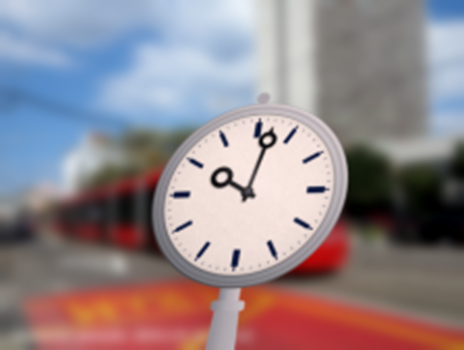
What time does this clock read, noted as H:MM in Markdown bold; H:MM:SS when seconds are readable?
**10:02**
